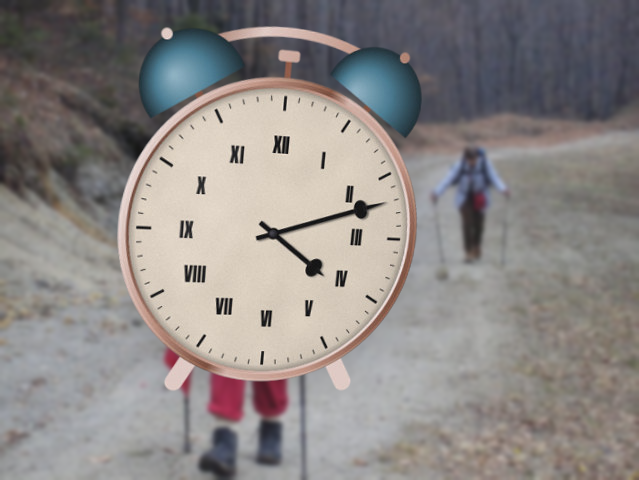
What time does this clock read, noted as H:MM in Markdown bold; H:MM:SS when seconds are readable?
**4:12**
